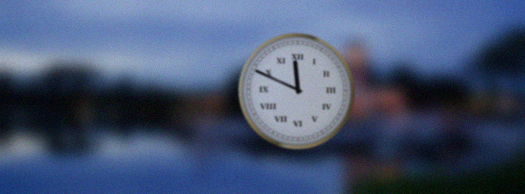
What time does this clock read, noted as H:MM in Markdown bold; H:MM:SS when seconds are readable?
**11:49**
